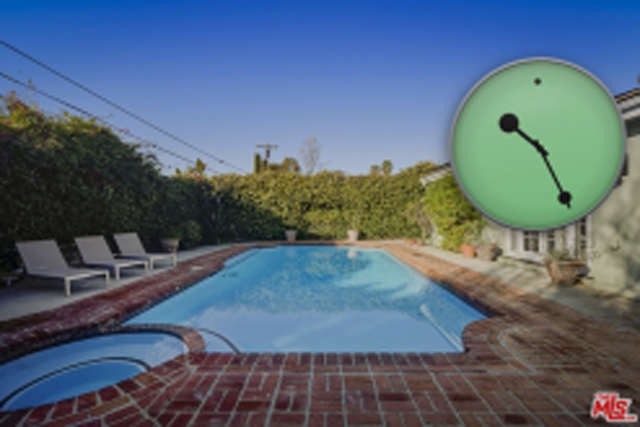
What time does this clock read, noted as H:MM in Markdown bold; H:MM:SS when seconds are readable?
**10:26**
